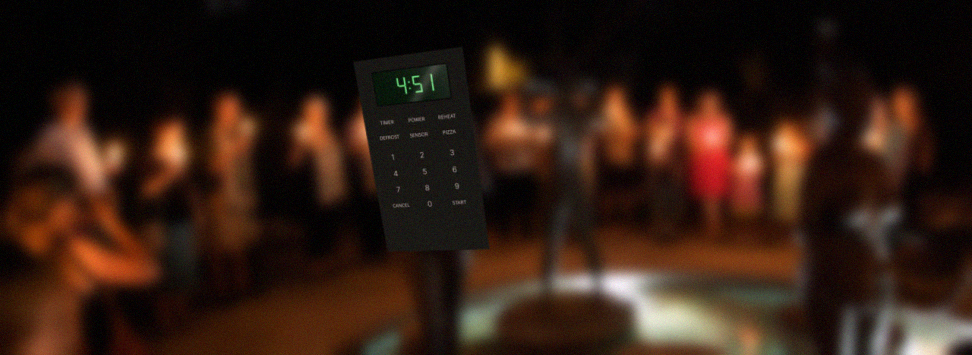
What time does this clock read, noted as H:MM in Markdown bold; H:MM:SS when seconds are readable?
**4:51**
